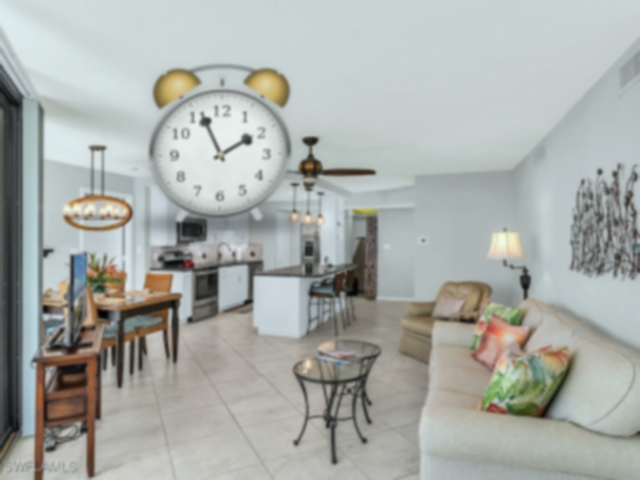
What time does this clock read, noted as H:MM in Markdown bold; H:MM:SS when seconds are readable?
**1:56**
